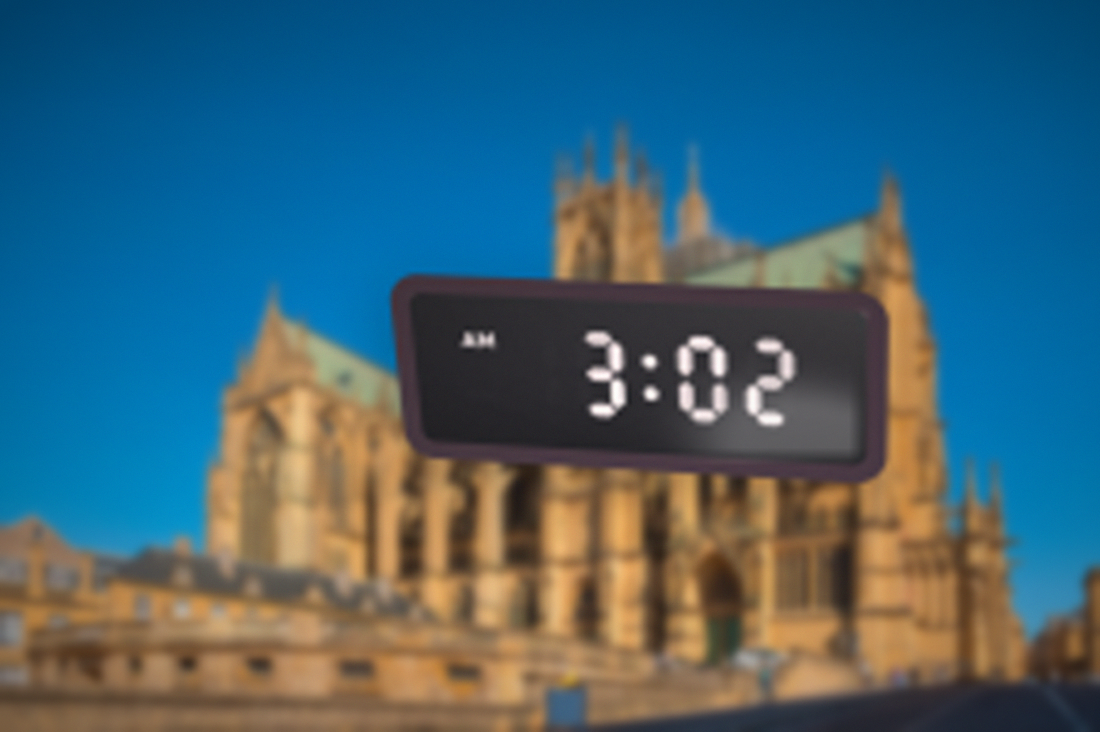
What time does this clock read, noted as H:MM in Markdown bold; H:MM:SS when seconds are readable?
**3:02**
